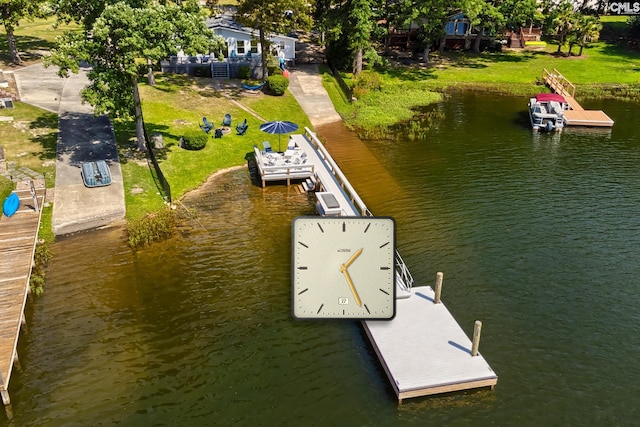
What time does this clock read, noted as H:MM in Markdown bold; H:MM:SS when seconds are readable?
**1:26**
